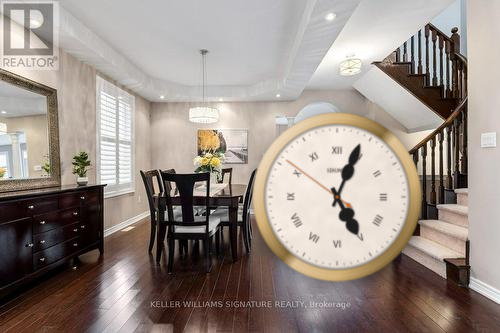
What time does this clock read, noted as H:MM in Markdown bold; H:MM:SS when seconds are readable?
**5:03:51**
